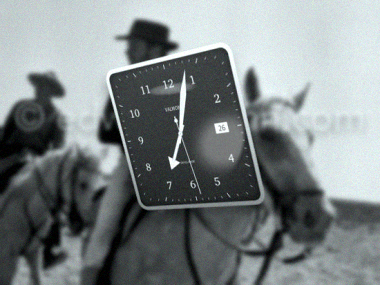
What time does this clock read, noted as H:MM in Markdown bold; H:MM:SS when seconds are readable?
**7:03:29**
